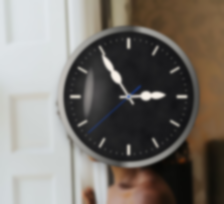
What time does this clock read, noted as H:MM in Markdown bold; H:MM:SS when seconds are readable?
**2:54:38**
